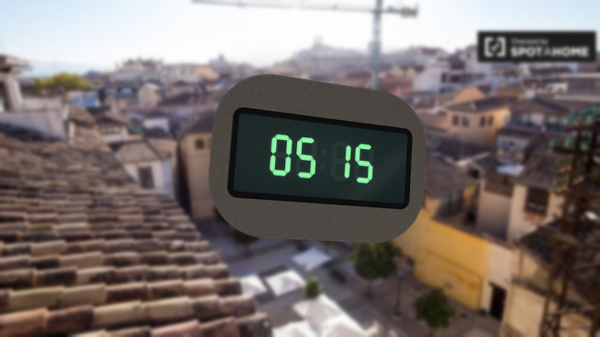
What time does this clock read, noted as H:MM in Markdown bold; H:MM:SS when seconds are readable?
**5:15**
